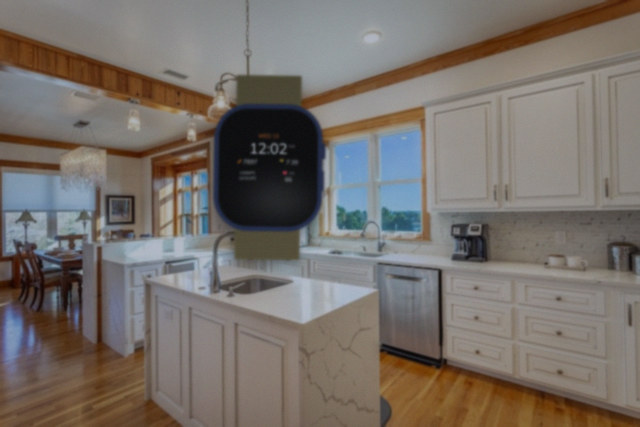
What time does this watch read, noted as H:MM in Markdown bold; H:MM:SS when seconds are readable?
**12:02**
